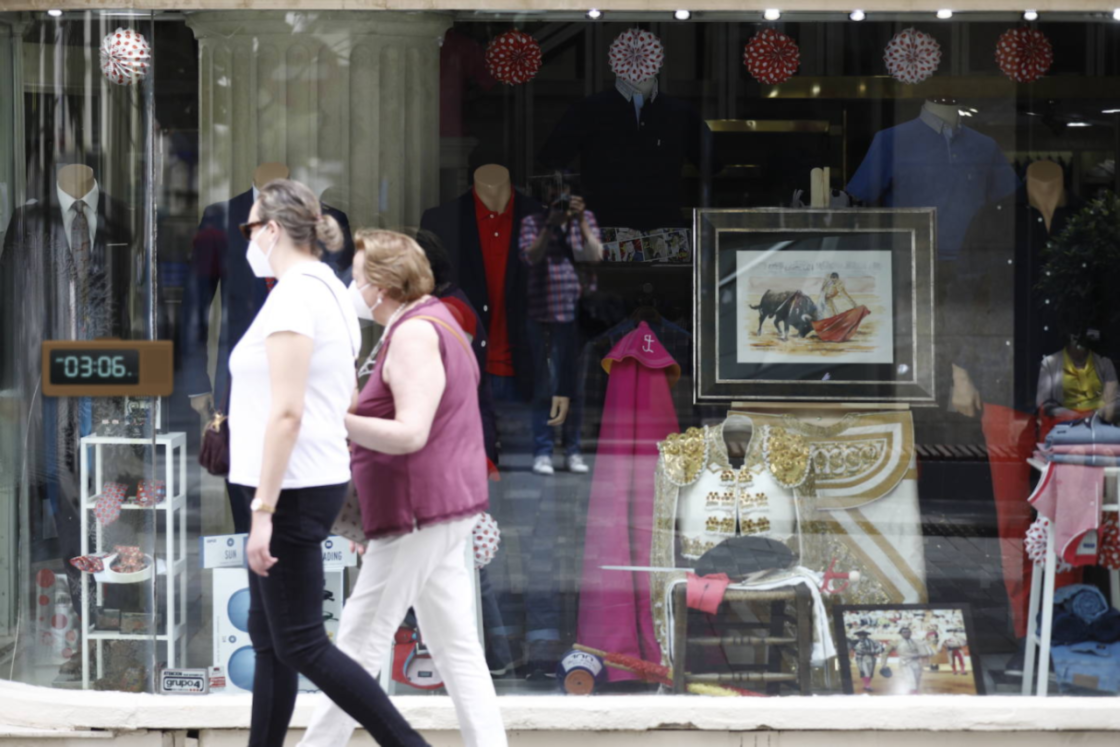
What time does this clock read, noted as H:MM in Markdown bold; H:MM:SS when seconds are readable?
**3:06**
